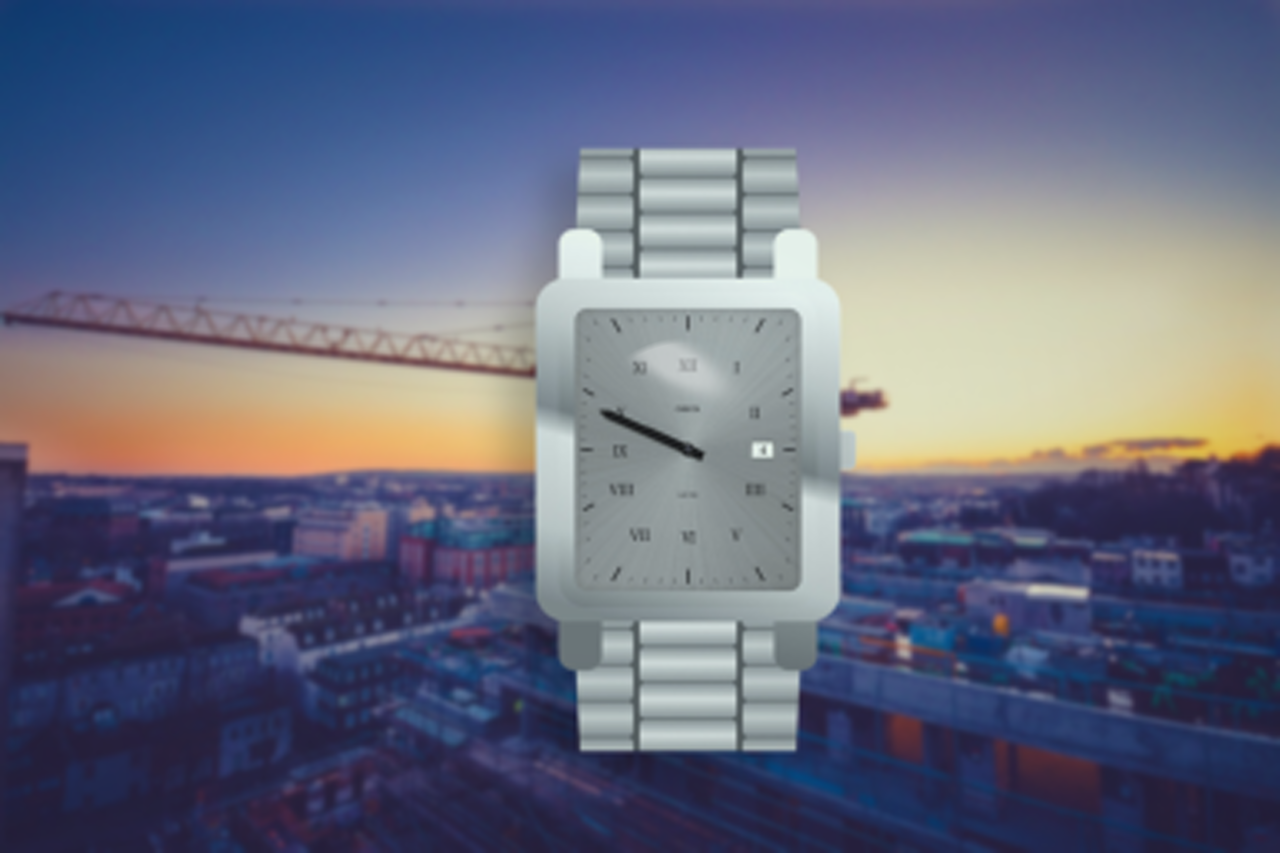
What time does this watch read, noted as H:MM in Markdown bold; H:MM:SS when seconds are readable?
**9:49**
